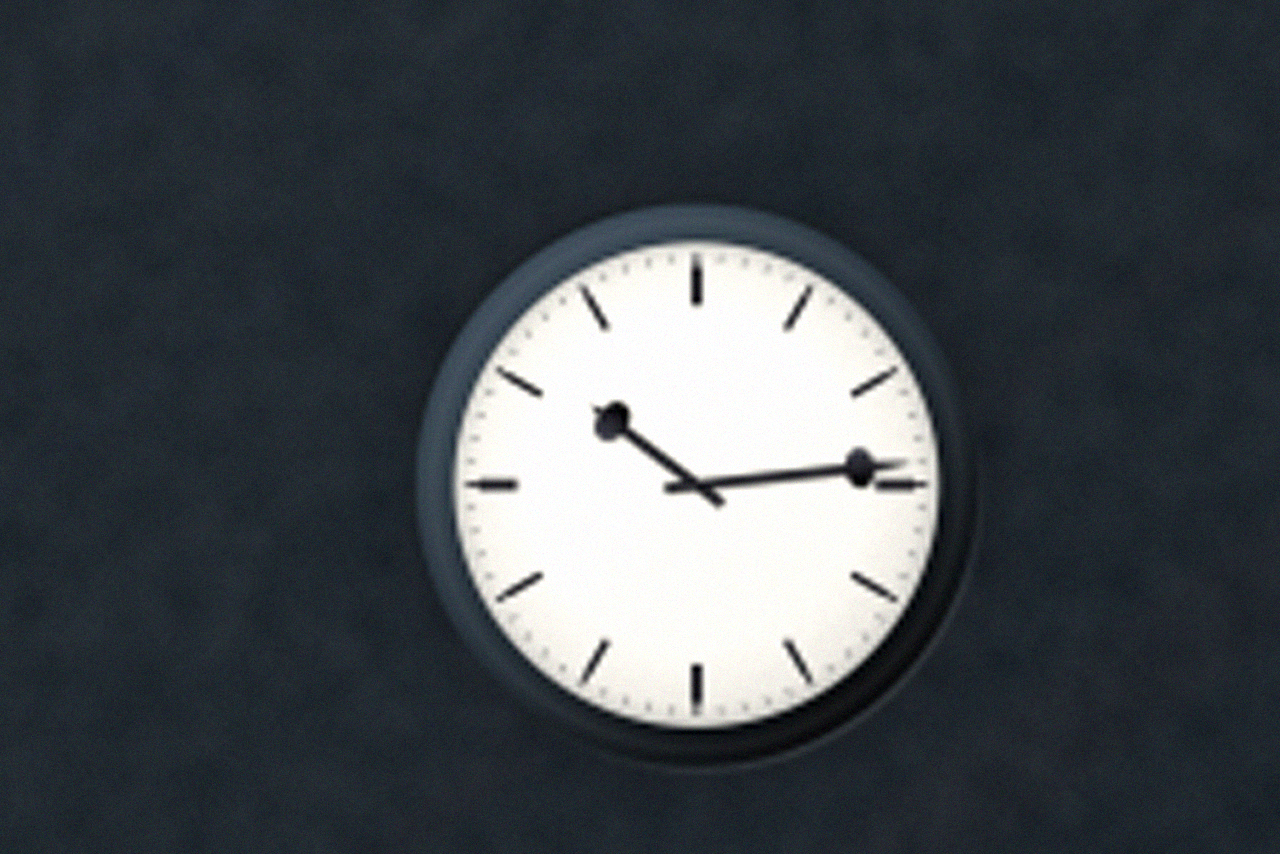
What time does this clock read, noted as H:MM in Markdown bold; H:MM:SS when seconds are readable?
**10:14**
